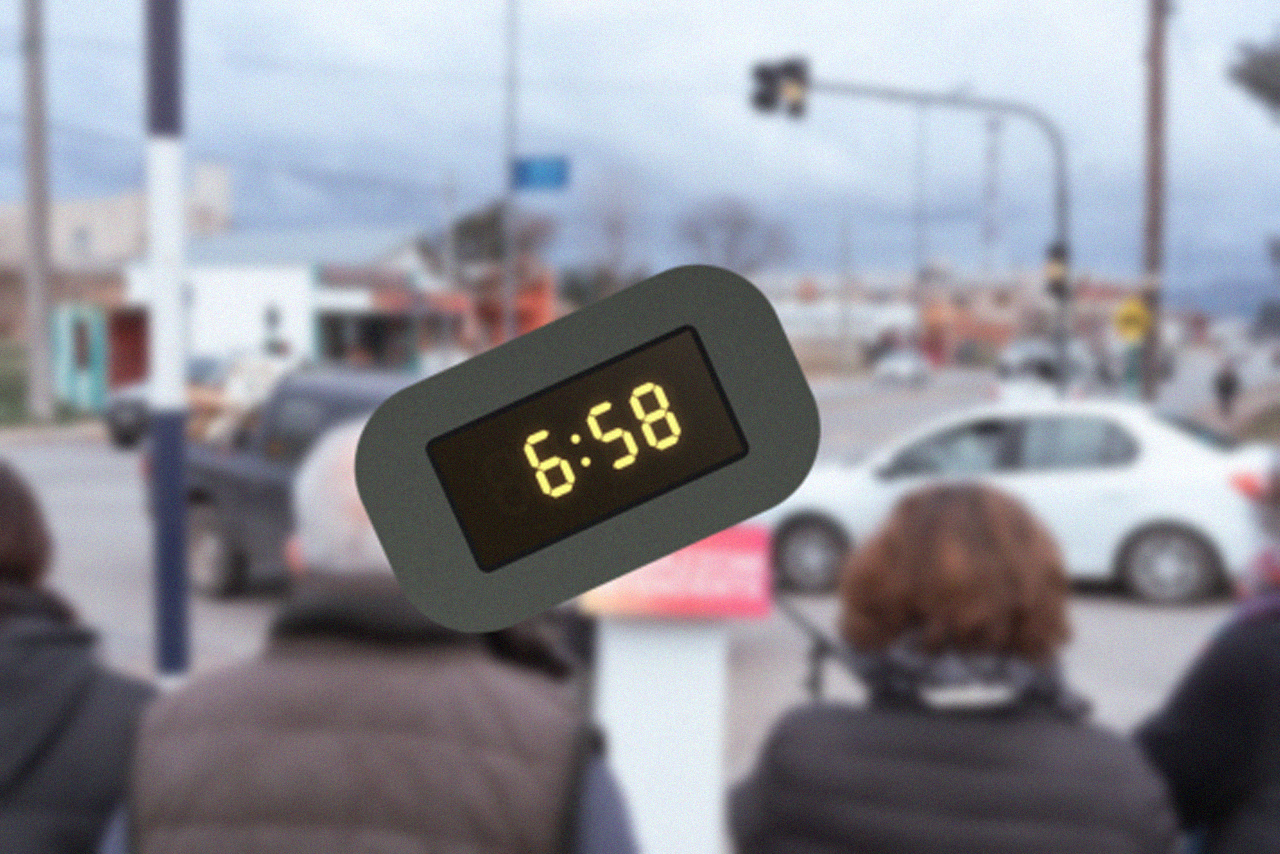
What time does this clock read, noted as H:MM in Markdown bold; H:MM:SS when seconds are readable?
**6:58**
